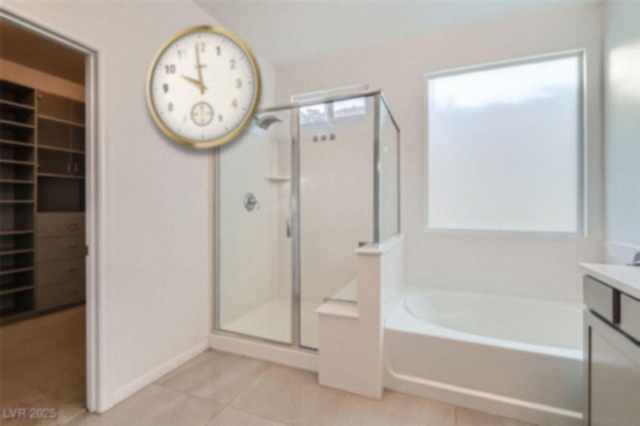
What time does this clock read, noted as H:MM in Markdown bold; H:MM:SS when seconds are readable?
**9:59**
